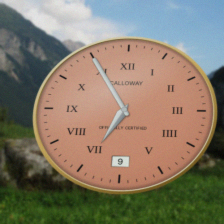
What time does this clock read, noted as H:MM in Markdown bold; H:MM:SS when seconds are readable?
**6:55**
